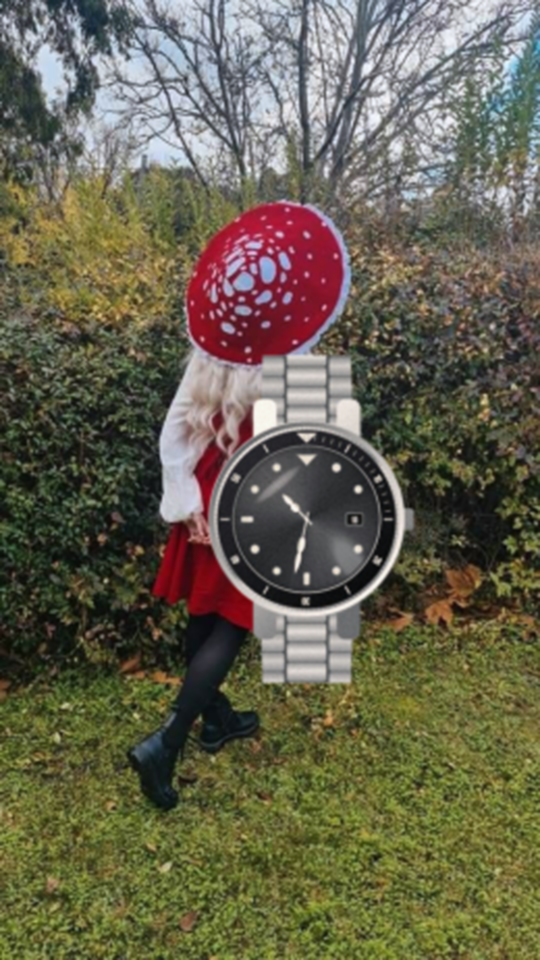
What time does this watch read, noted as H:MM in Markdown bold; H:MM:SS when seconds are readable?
**10:32**
